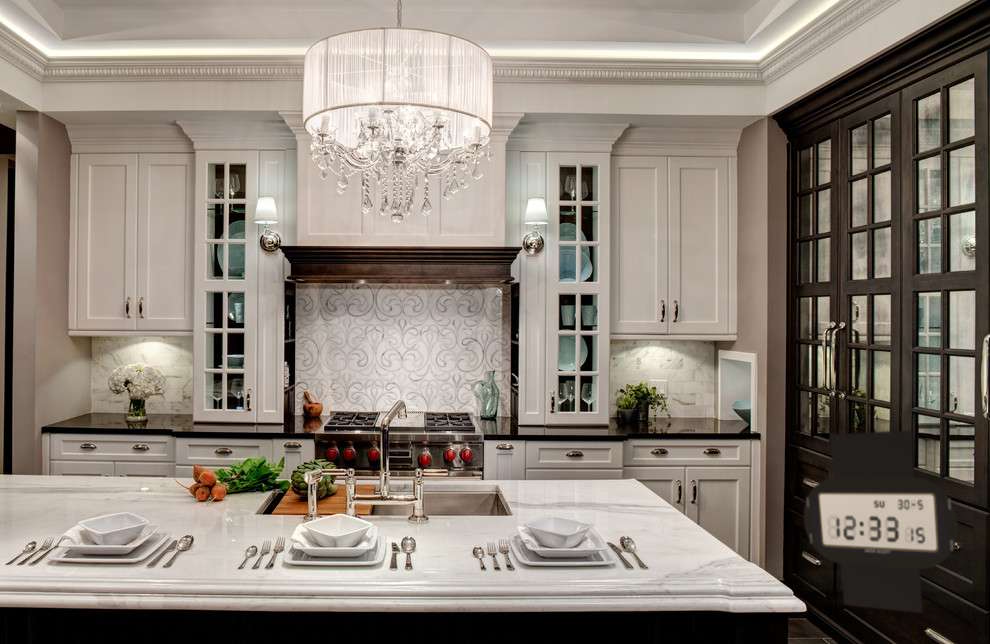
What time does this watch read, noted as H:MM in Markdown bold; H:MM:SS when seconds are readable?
**12:33:15**
